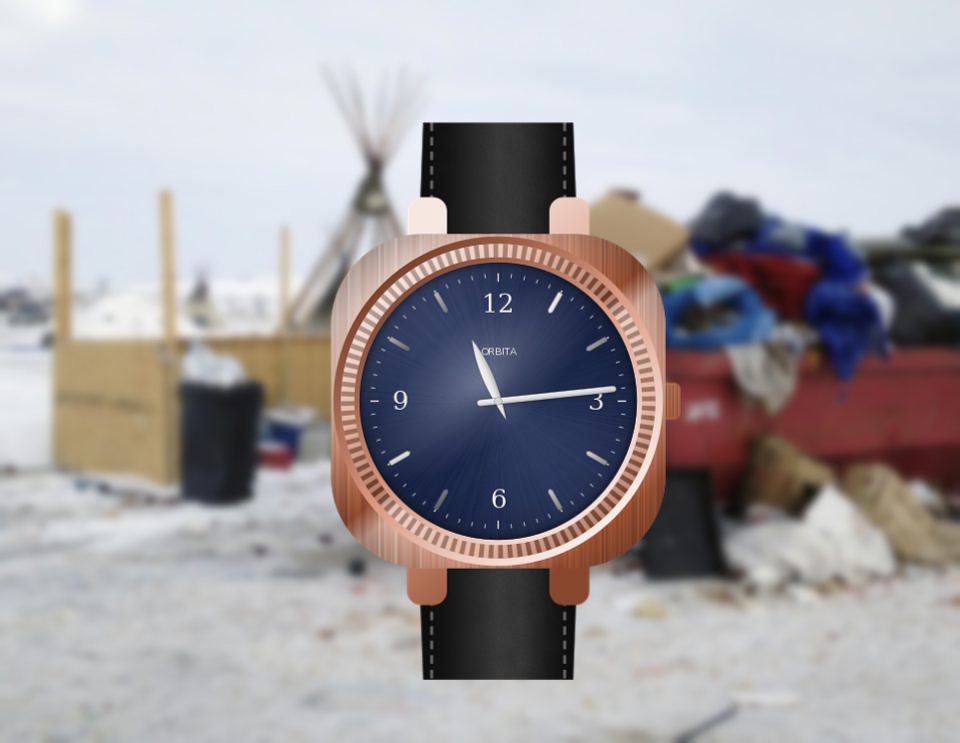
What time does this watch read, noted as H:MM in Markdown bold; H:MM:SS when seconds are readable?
**11:14**
